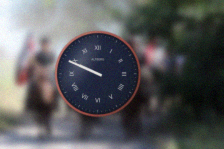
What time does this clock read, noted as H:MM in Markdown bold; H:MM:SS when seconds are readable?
**9:49**
